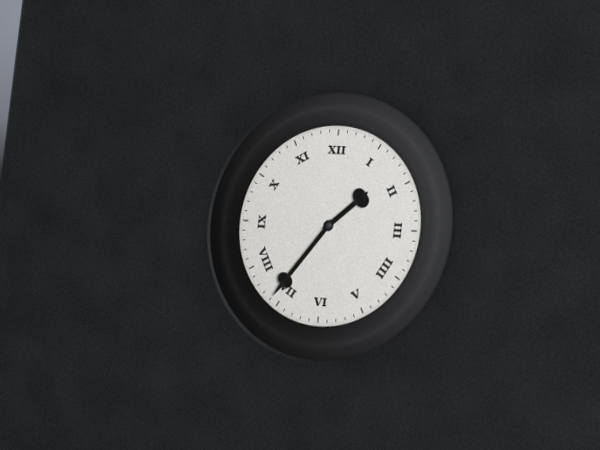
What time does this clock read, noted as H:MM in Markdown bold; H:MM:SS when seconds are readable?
**1:36**
